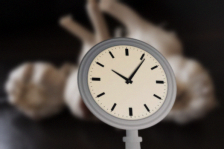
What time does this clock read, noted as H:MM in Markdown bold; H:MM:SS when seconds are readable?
**10:06**
